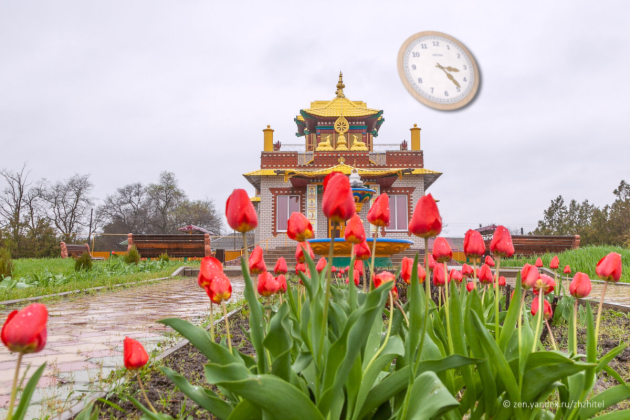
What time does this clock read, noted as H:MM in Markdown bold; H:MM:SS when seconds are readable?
**3:24**
